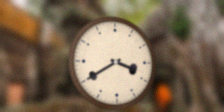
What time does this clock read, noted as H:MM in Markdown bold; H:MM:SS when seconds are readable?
**3:40**
